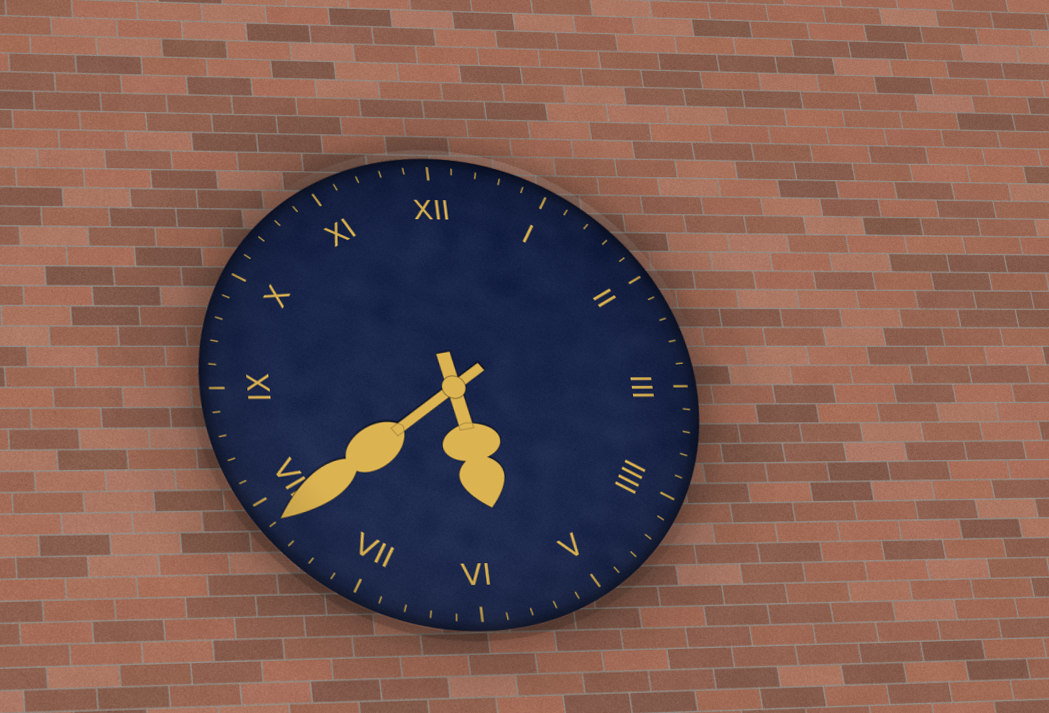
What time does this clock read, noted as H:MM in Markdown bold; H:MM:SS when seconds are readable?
**5:39**
